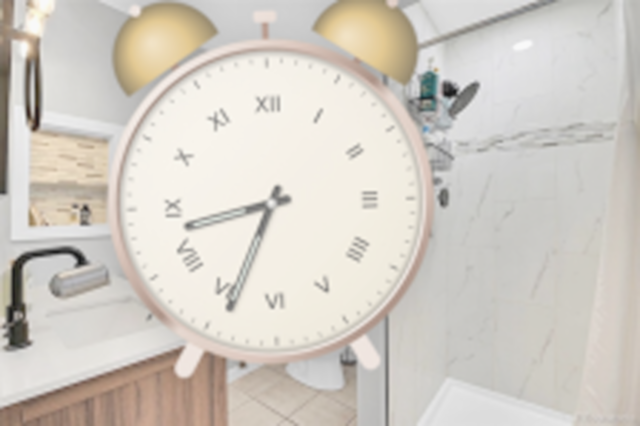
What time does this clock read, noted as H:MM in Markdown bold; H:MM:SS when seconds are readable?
**8:34**
